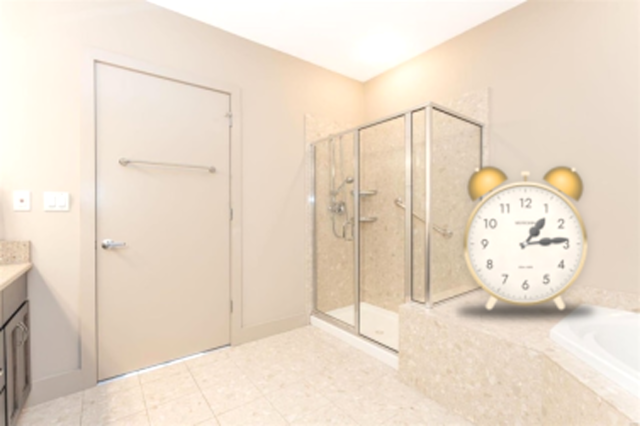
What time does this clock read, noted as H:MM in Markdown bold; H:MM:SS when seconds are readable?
**1:14**
